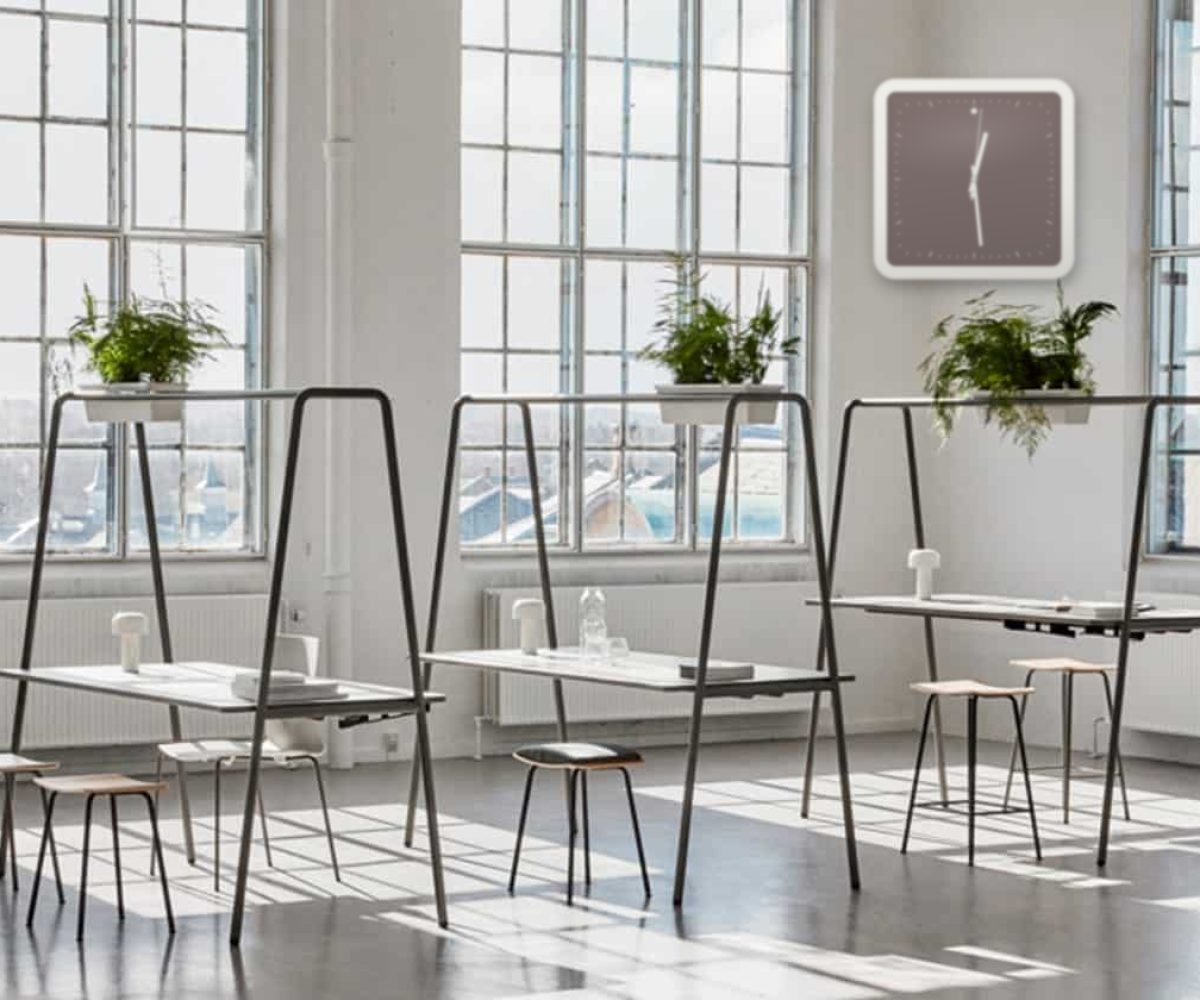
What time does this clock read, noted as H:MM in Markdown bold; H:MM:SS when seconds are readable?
**12:29:01**
